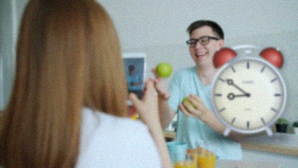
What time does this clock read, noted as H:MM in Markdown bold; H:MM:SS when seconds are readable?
**8:51**
